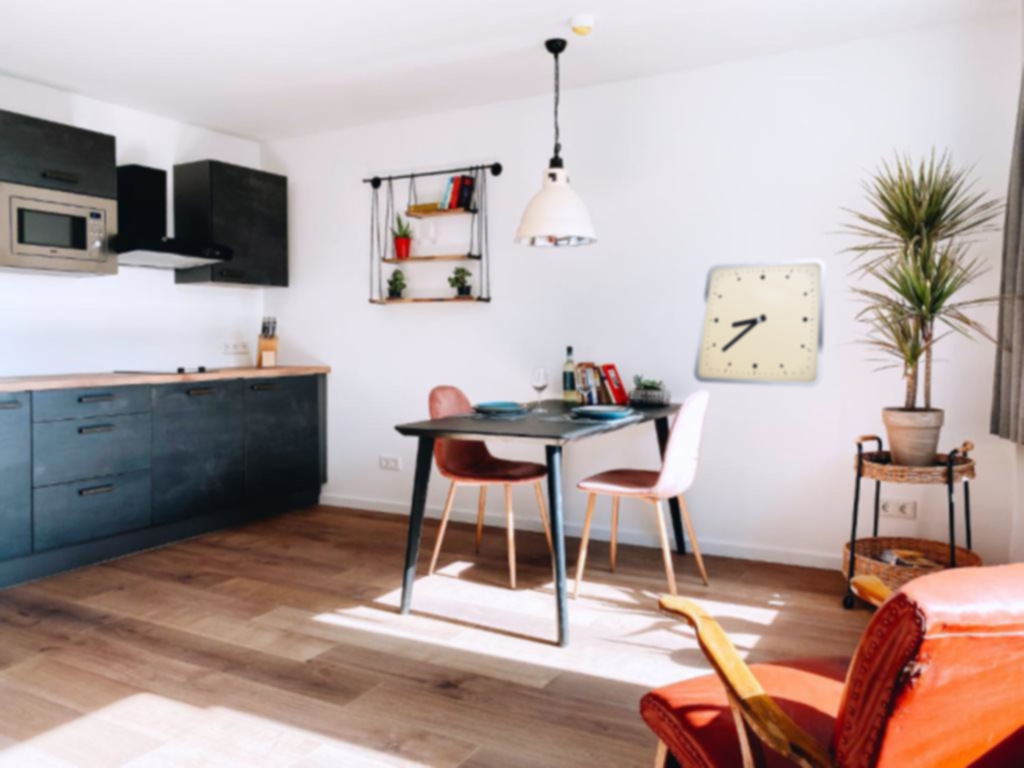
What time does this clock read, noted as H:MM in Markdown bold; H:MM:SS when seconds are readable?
**8:38**
